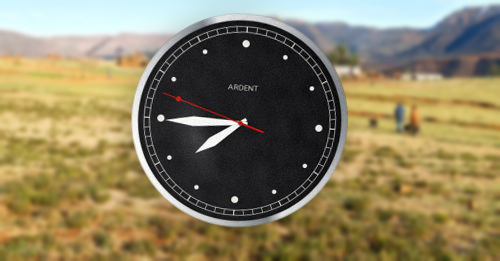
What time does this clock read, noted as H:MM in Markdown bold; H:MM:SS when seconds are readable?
**7:44:48**
